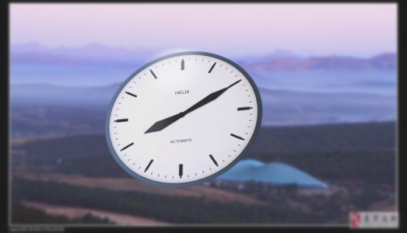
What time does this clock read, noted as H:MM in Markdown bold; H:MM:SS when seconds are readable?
**8:10**
